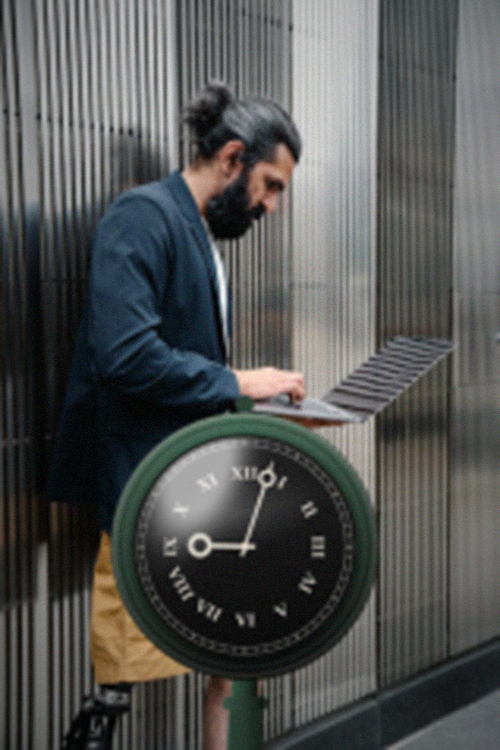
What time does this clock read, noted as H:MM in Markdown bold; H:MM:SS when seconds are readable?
**9:03**
